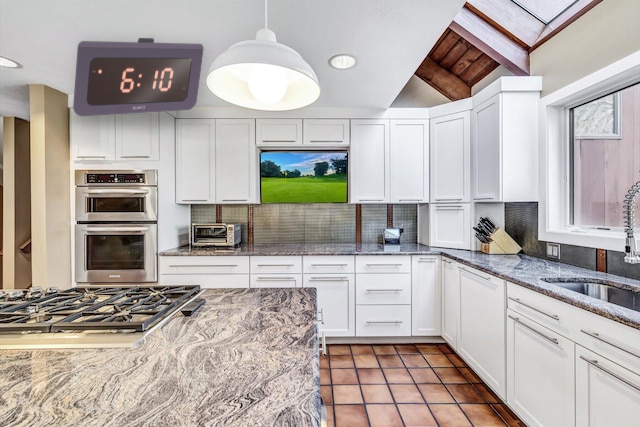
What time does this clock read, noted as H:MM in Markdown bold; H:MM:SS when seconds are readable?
**6:10**
